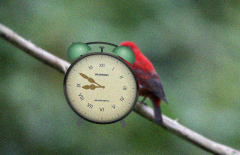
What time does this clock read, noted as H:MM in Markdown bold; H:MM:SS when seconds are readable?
**8:50**
